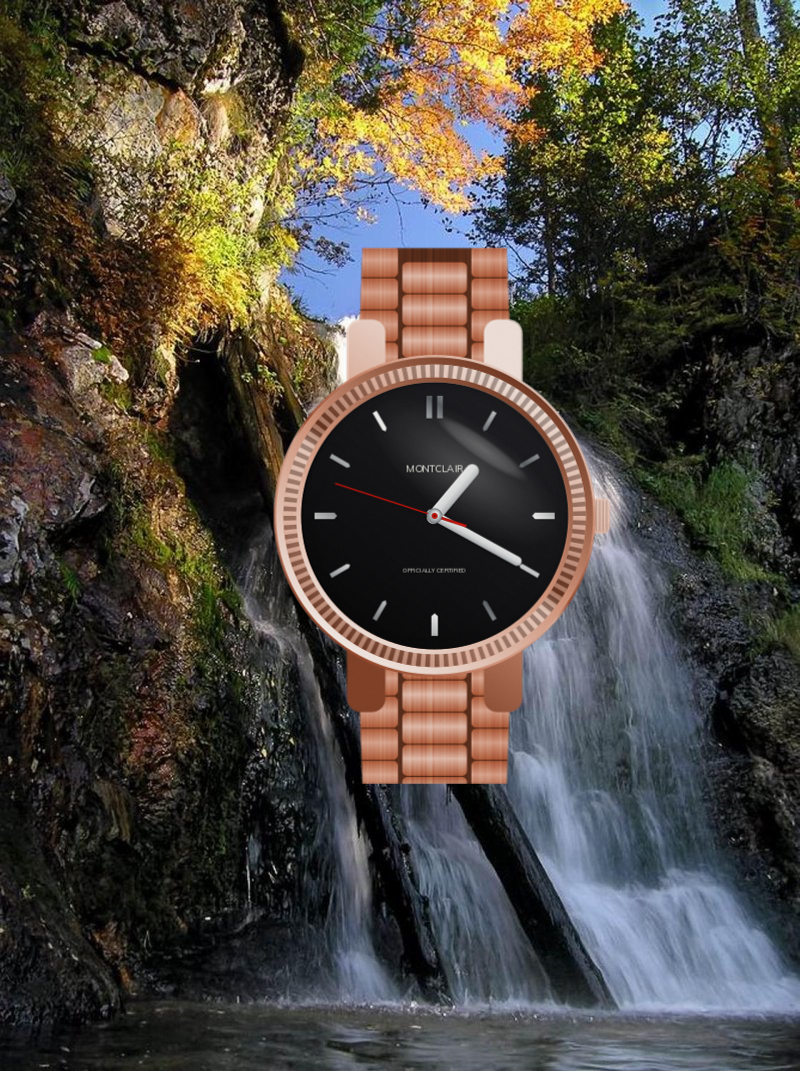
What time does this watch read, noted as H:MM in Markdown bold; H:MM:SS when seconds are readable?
**1:19:48**
